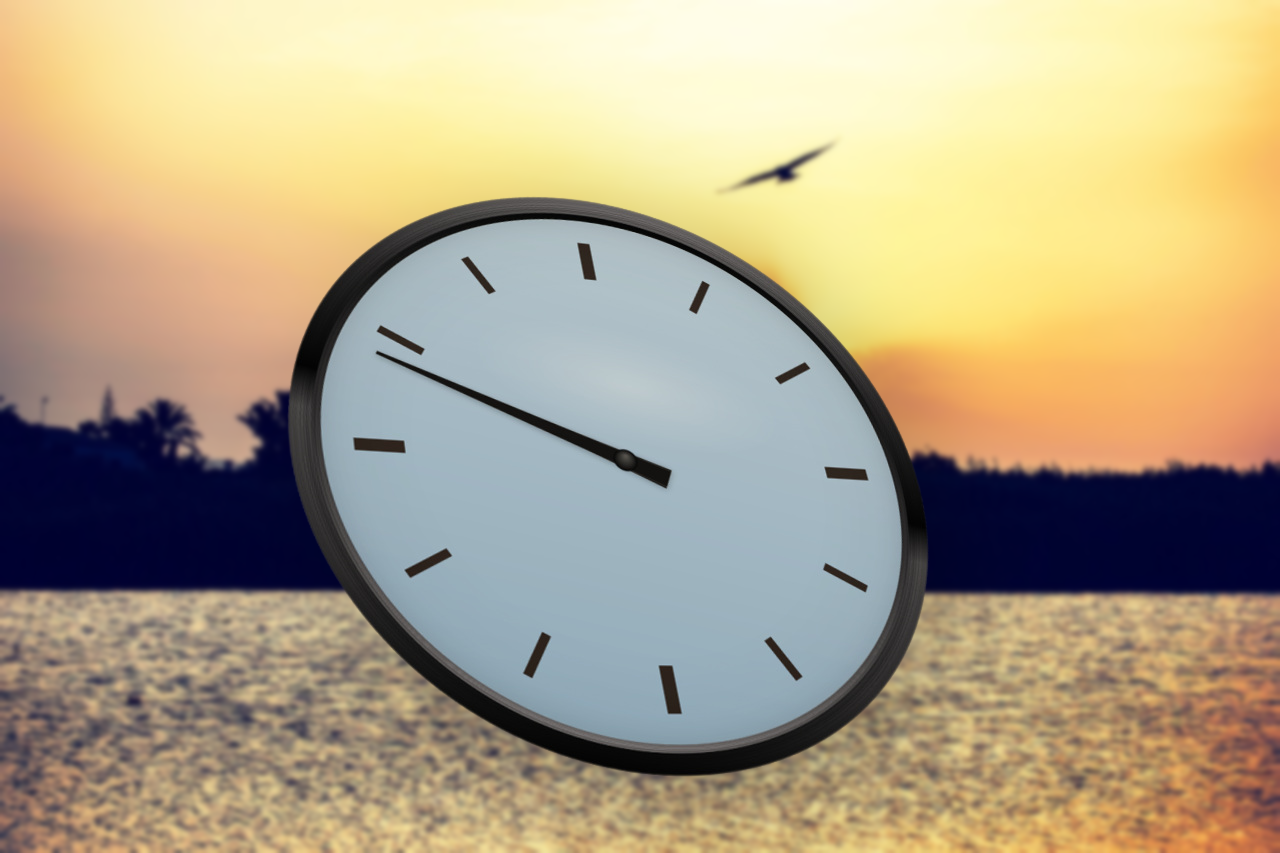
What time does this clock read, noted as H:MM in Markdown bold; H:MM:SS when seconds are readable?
**9:49**
